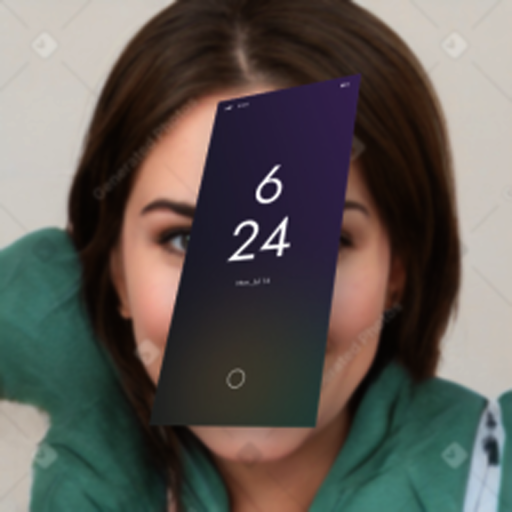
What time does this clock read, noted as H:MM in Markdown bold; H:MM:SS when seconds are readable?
**6:24**
